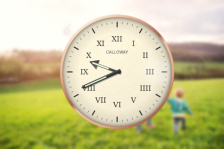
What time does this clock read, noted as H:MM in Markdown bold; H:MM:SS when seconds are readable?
**9:41**
